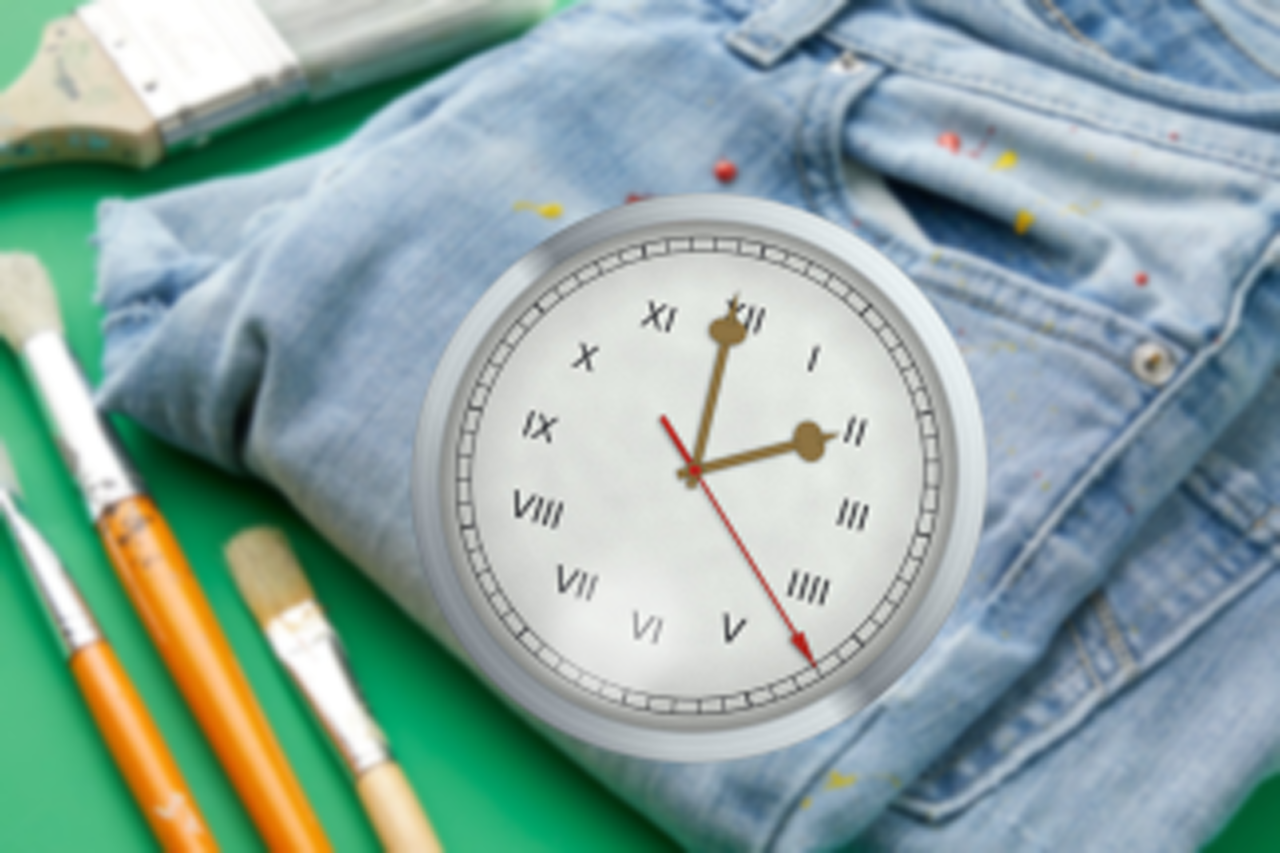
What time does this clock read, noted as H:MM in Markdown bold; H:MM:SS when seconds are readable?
**1:59:22**
